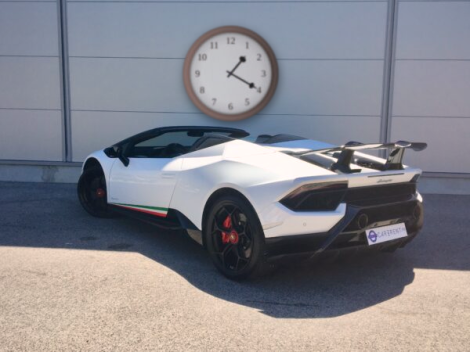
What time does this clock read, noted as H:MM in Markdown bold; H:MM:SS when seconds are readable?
**1:20**
